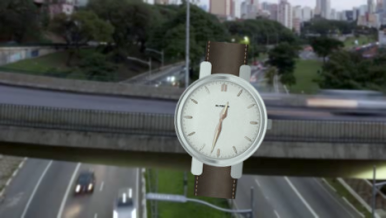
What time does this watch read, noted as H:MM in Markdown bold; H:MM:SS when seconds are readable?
**12:32**
